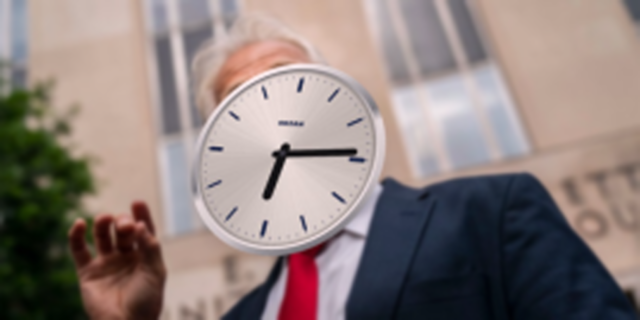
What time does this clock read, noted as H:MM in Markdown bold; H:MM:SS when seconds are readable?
**6:14**
